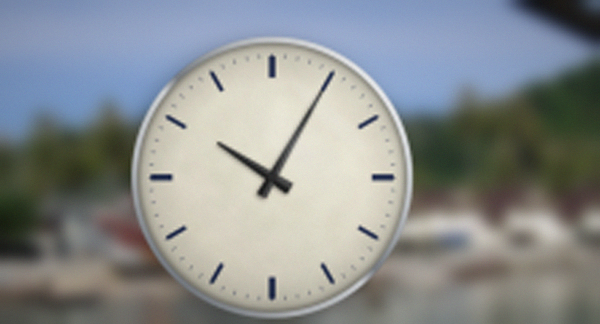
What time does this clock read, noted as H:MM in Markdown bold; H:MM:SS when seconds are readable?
**10:05**
